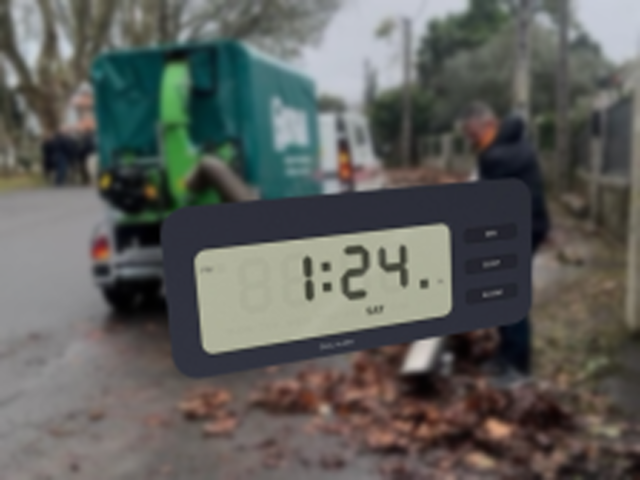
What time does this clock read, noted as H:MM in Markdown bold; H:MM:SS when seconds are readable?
**1:24**
